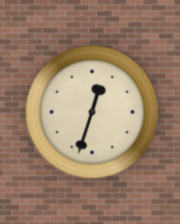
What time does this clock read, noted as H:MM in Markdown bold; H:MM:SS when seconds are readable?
**12:33**
